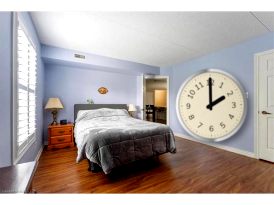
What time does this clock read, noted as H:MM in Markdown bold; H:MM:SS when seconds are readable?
**2:00**
